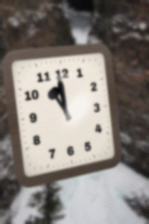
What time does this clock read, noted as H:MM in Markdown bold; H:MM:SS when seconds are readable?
**10:59**
